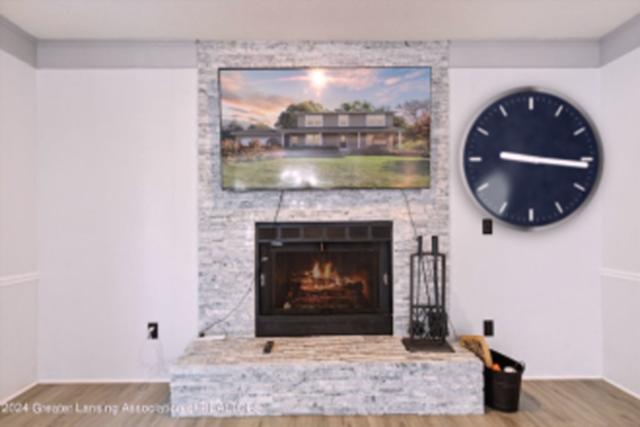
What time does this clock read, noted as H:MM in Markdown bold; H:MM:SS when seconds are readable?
**9:16**
